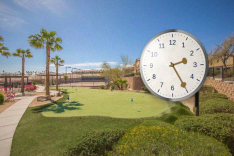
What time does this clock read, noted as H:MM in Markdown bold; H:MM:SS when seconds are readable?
**2:25**
